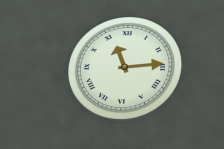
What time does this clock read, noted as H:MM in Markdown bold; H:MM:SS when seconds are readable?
**11:14**
